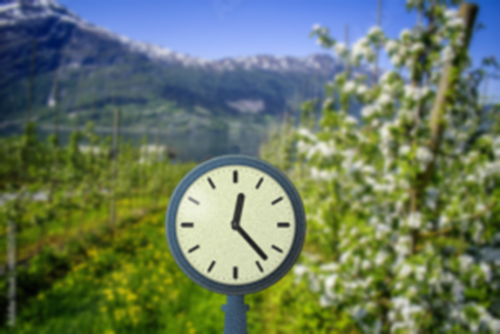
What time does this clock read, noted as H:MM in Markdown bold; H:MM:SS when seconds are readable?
**12:23**
